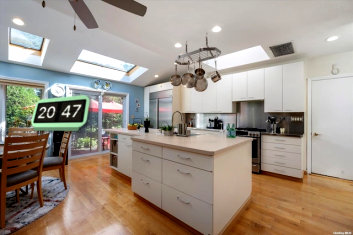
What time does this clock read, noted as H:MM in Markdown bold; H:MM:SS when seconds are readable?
**20:47**
